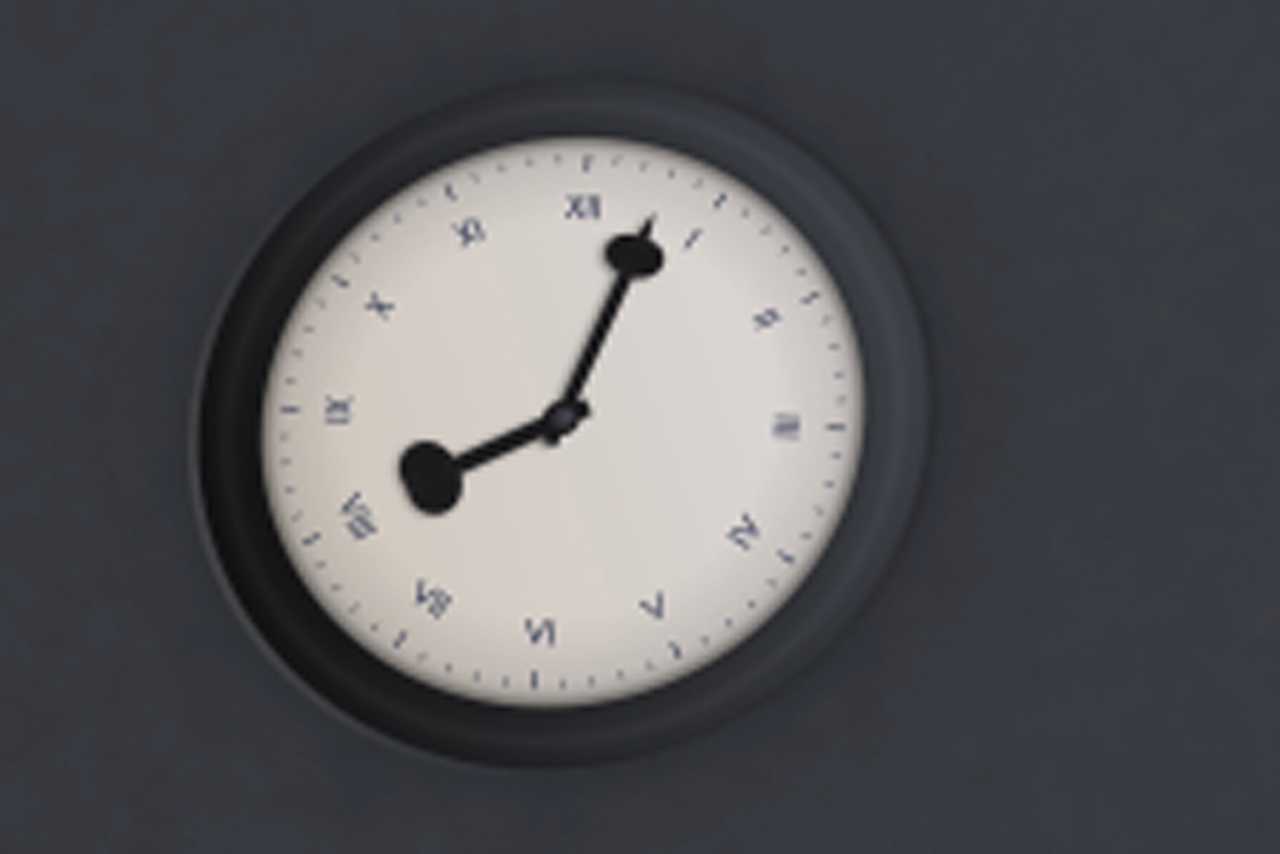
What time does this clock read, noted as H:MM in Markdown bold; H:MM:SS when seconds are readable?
**8:03**
